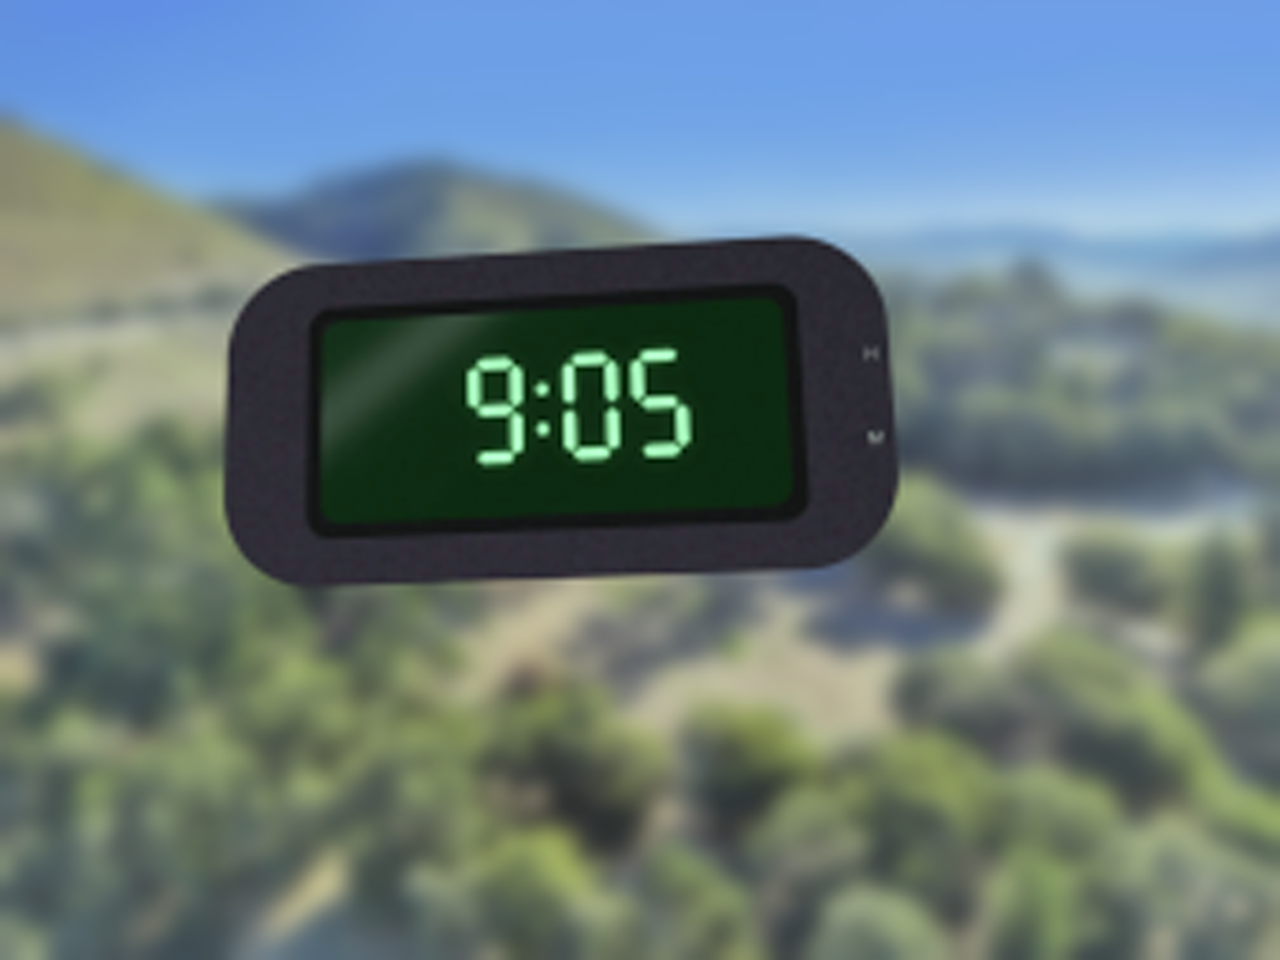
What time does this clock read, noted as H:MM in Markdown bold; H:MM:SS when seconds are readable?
**9:05**
